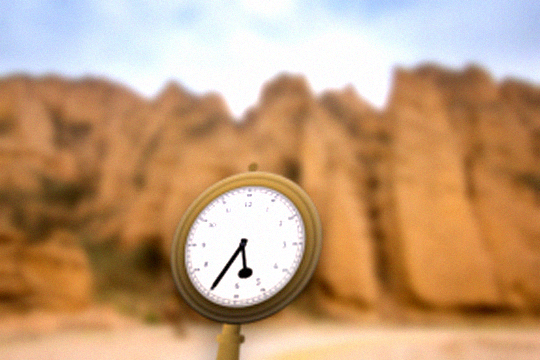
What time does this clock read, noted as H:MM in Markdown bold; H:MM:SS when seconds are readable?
**5:35**
